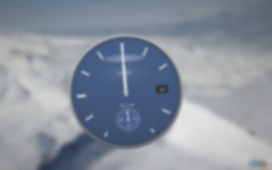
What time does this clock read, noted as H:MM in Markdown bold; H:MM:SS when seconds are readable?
**12:00**
